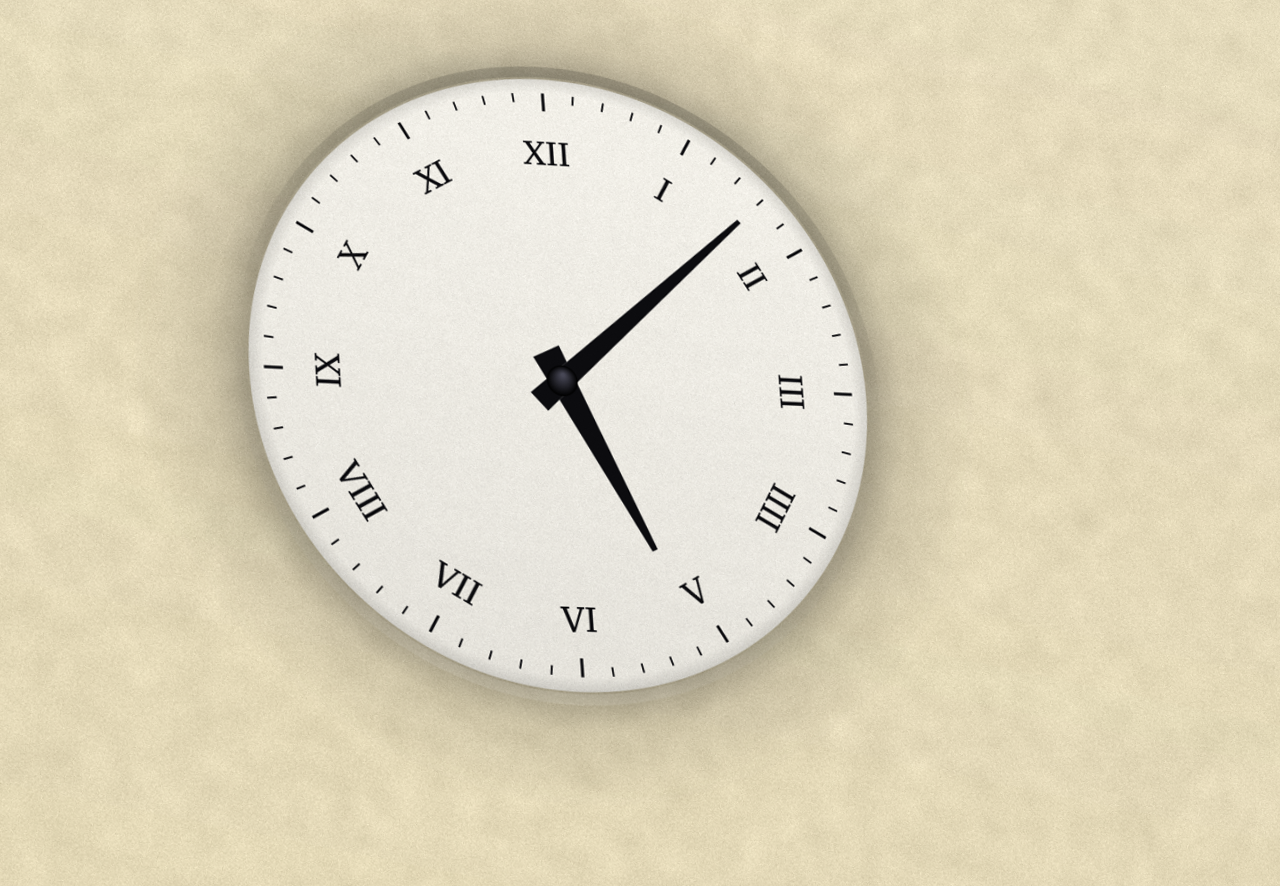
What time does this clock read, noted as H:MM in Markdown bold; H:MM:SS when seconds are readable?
**5:08**
